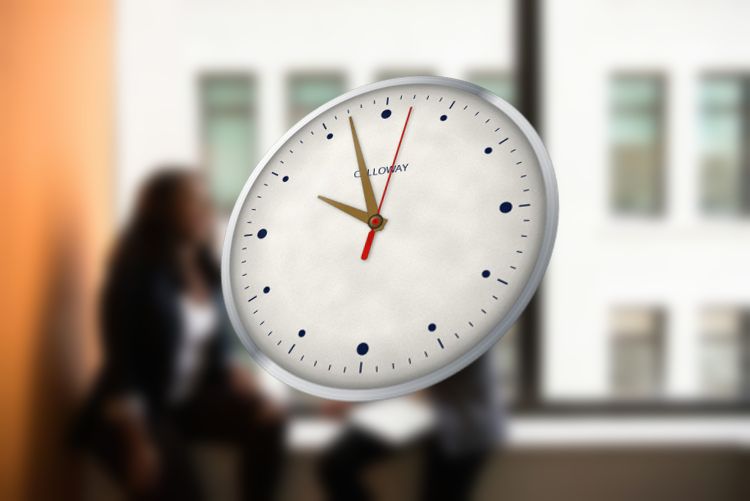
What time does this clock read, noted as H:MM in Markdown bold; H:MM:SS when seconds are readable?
**9:57:02**
